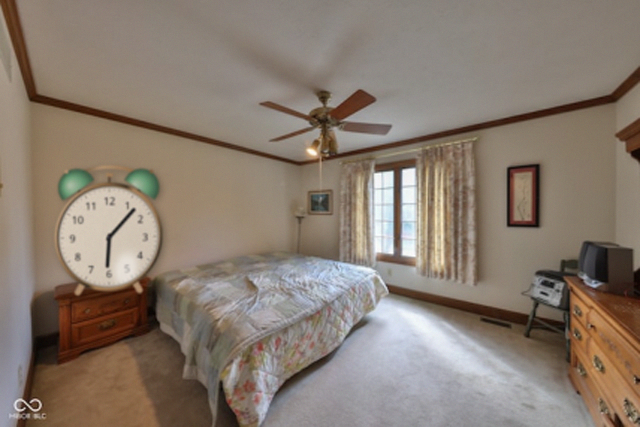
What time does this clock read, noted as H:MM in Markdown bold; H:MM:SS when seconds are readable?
**6:07**
